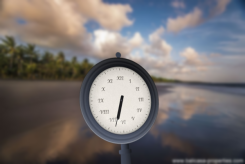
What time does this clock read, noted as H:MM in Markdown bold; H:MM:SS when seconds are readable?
**6:33**
